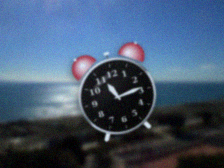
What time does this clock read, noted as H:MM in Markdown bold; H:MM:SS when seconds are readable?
**11:14**
